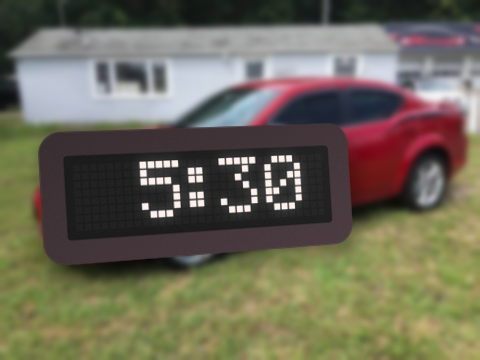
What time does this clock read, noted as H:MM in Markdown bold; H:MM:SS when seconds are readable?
**5:30**
